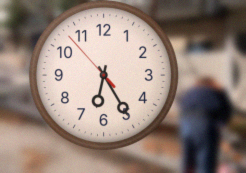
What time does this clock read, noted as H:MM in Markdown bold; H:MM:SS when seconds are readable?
**6:24:53**
